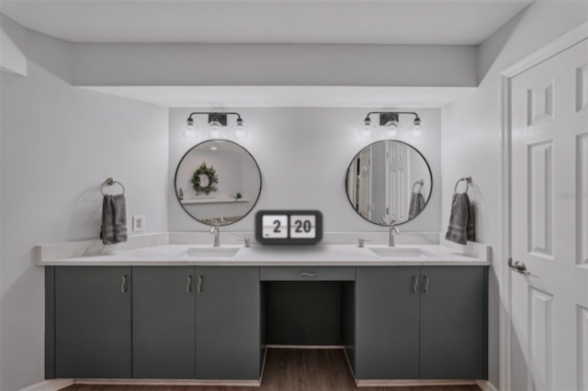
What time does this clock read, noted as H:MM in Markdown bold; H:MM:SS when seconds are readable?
**2:20**
